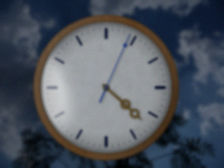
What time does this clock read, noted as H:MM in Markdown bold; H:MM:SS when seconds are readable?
**4:22:04**
